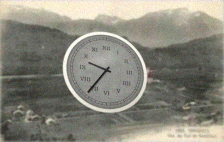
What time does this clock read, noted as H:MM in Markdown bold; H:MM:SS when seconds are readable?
**9:36**
